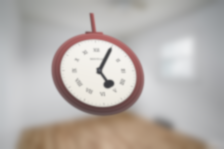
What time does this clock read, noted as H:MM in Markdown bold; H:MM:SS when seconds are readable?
**5:05**
